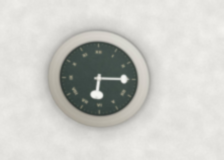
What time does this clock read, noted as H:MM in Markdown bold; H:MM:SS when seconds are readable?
**6:15**
